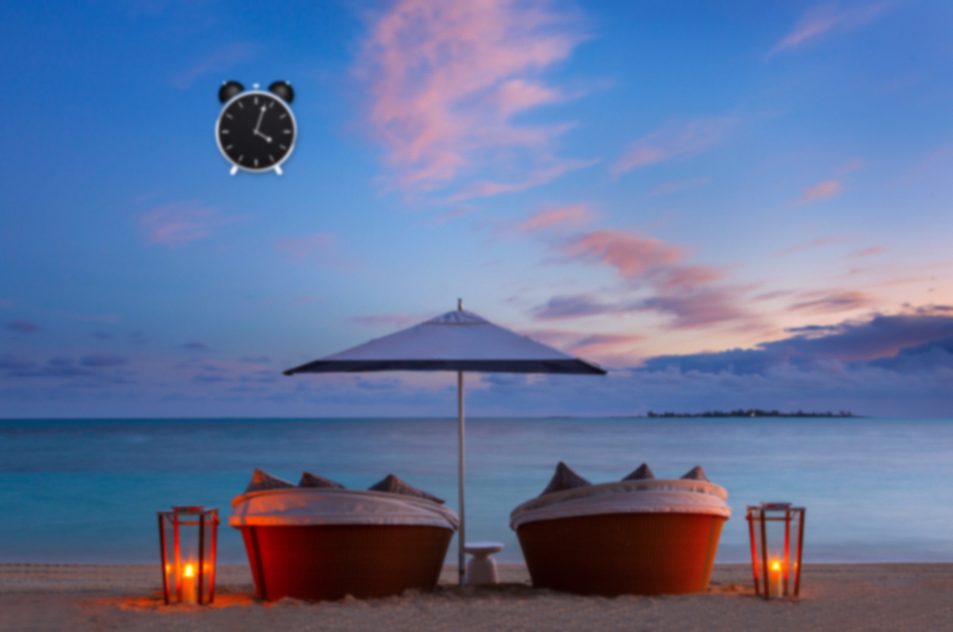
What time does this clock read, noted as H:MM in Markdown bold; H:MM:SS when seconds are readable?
**4:03**
